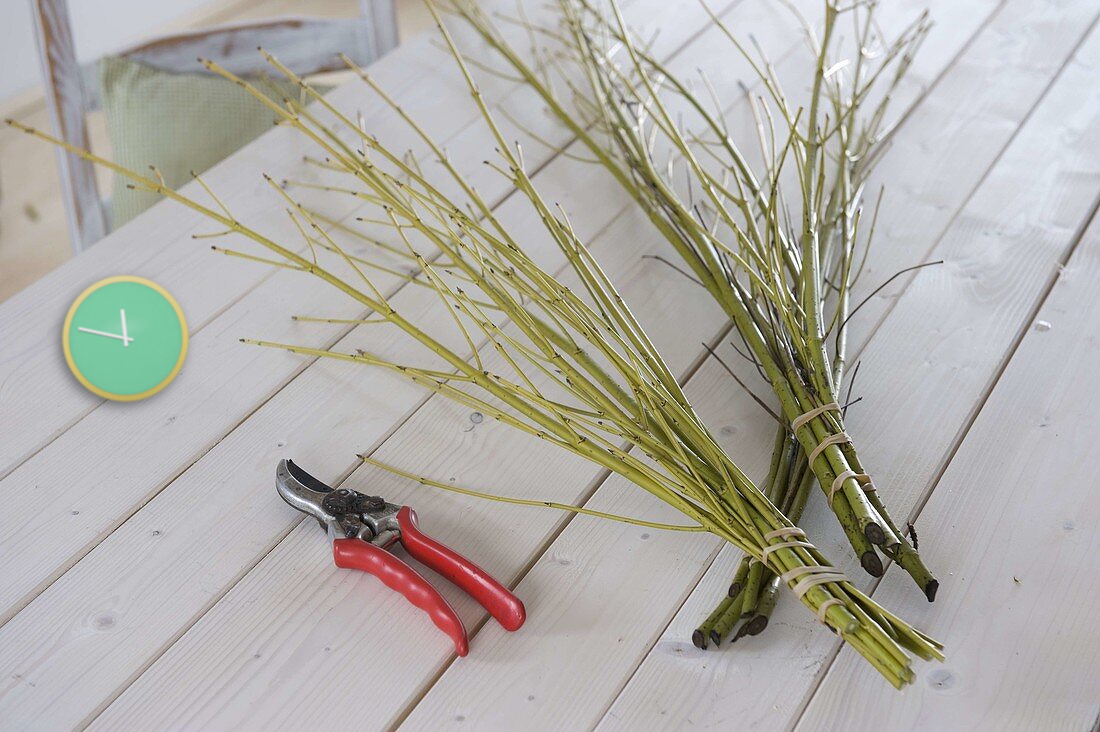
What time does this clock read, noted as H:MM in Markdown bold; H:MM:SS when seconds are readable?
**11:47**
